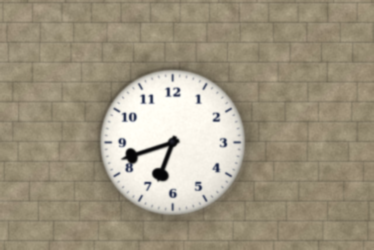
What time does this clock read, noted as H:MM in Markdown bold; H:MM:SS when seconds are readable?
**6:42**
